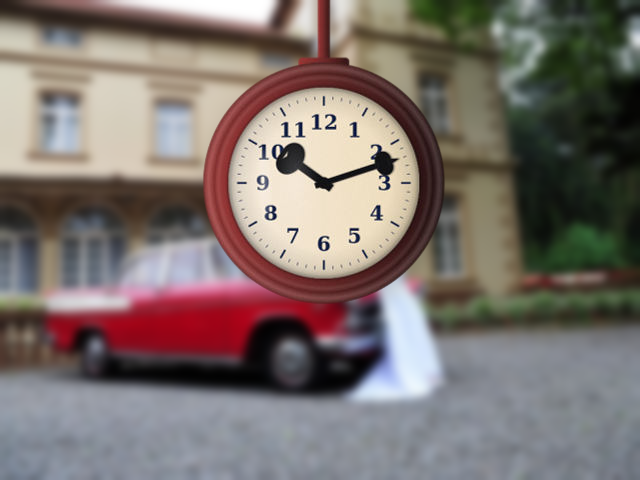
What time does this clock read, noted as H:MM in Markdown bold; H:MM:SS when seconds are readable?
**10:12**
